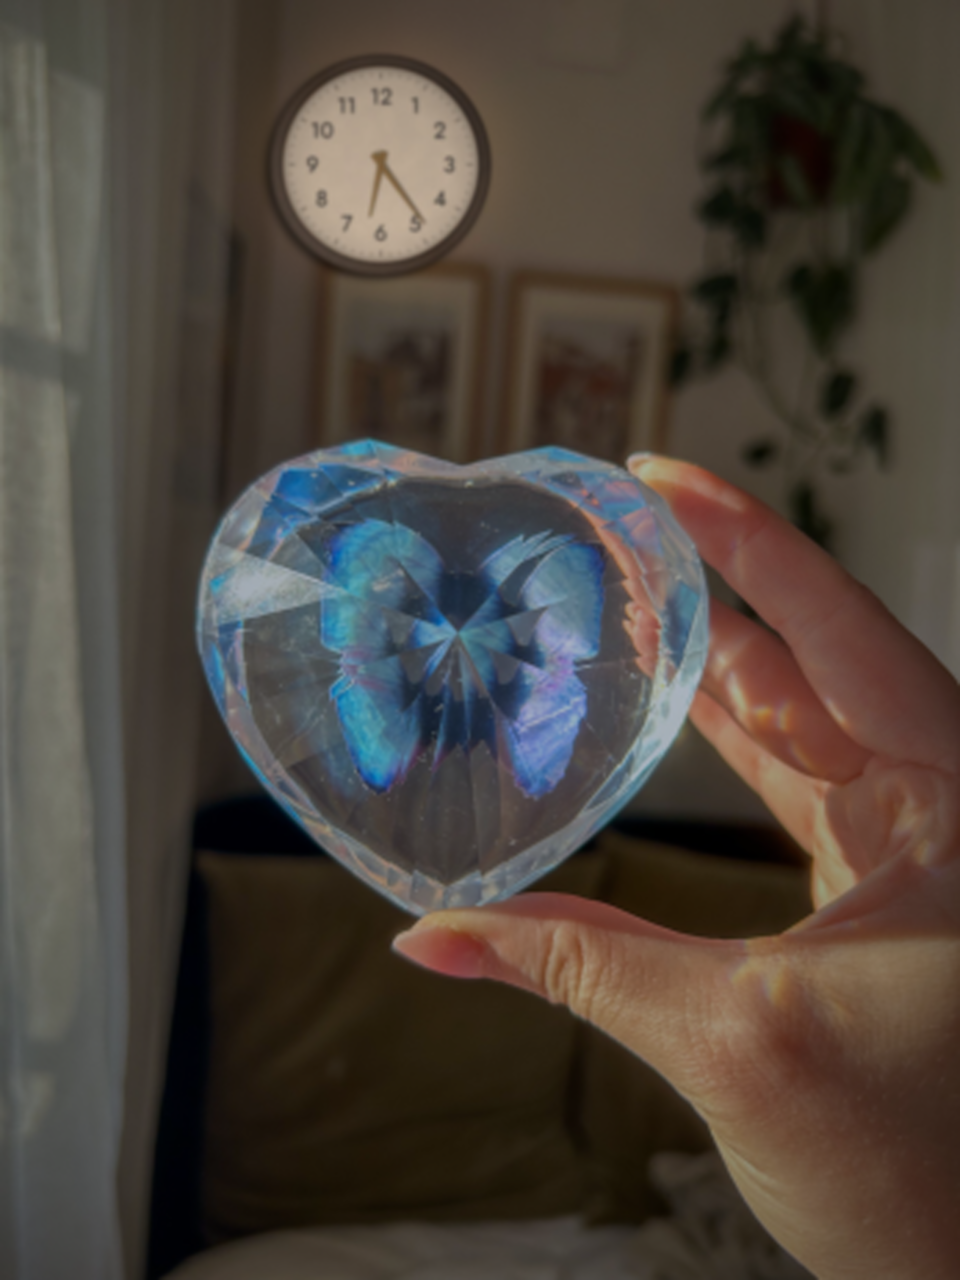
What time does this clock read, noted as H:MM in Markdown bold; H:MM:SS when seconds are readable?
**6:24**
